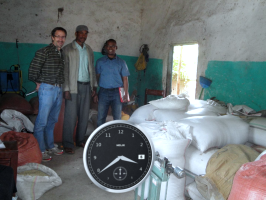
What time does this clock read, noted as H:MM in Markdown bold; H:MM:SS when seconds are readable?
**3:39**
